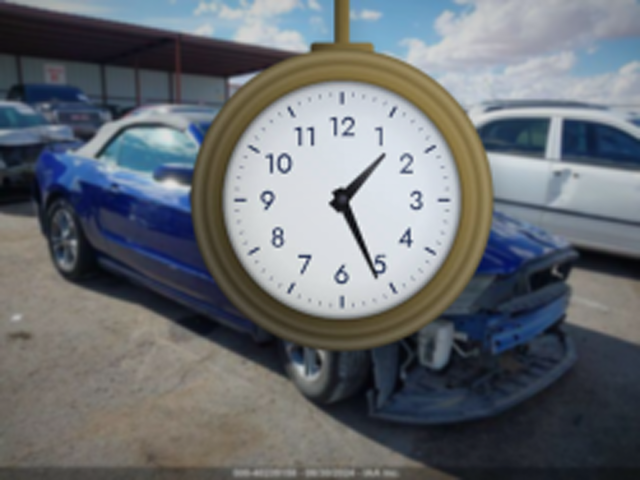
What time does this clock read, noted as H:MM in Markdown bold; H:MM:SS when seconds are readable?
**1:26**
